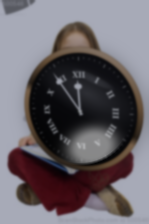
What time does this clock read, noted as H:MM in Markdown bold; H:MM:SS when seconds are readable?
**11:54**
